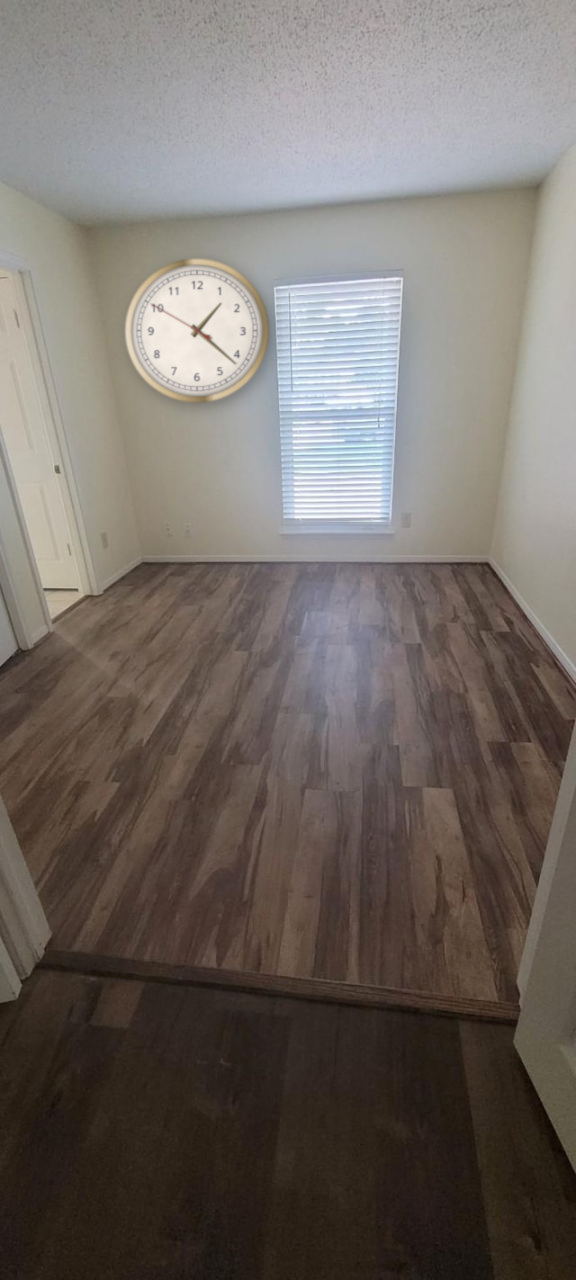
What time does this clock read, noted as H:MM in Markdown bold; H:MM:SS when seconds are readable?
**1:21:50**
